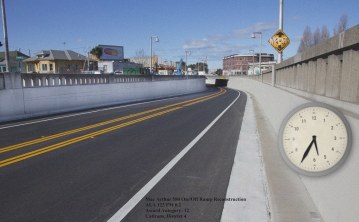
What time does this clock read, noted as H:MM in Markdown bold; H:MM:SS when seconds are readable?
**5:35**
